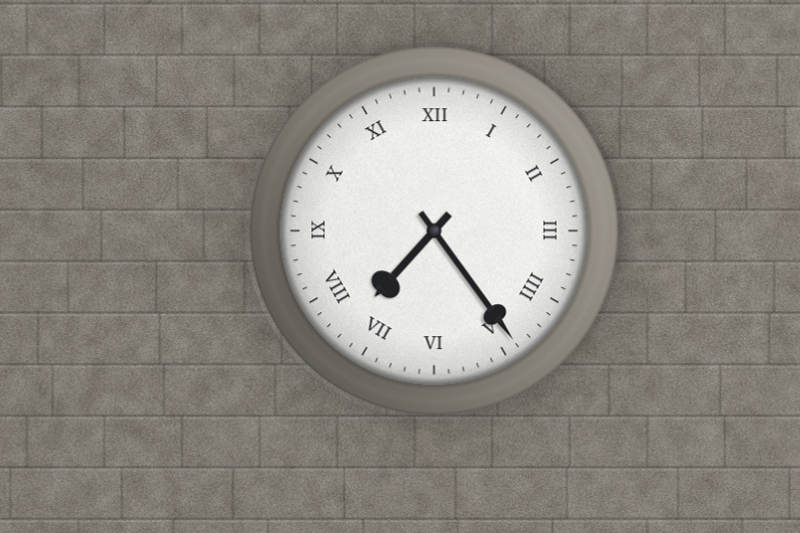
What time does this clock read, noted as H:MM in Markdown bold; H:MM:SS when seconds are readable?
**7:24**
